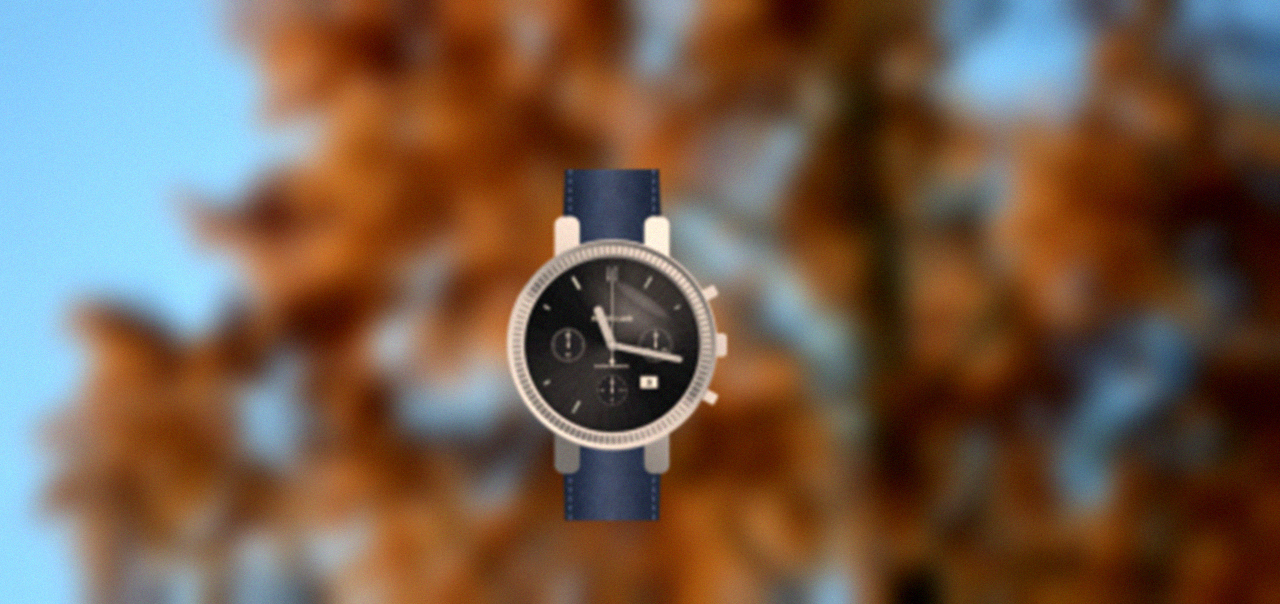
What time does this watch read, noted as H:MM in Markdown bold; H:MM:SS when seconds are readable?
**11:17**
